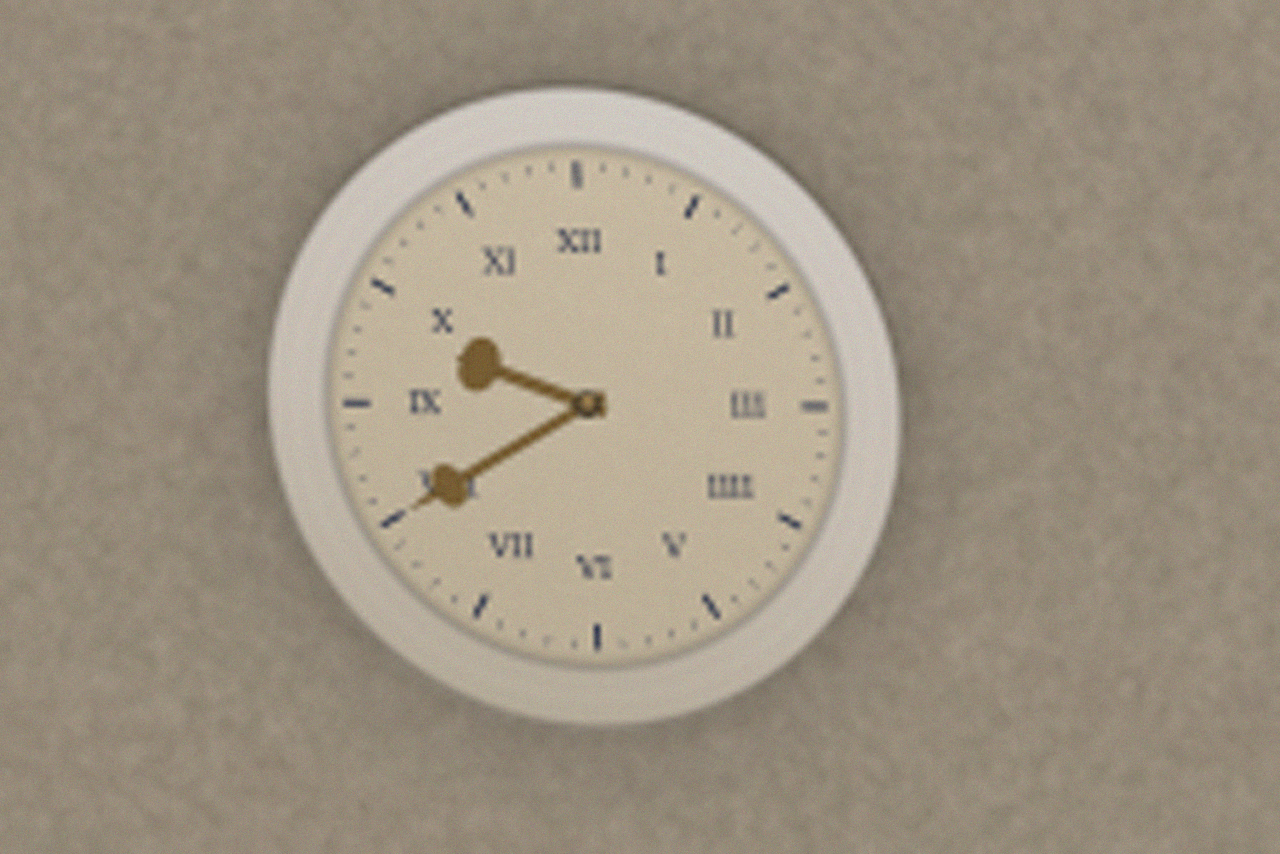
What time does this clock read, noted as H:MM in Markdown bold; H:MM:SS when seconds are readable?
**9:40**
